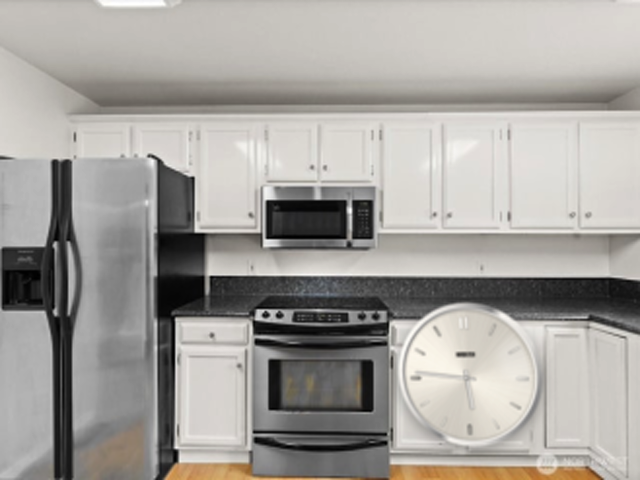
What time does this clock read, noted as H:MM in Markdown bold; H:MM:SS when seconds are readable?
**5:46**
